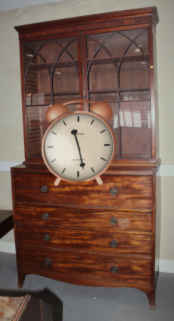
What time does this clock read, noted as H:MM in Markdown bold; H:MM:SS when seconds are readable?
**11:28**
